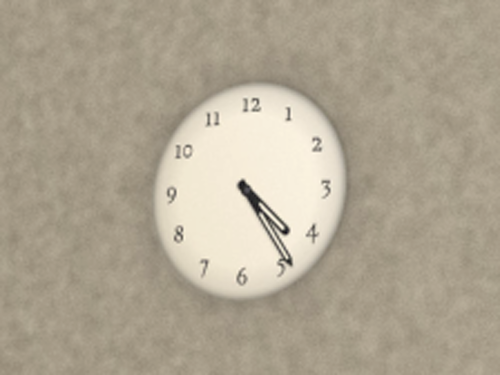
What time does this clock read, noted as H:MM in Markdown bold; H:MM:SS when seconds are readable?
**4:24**
